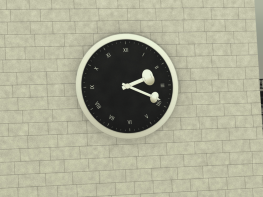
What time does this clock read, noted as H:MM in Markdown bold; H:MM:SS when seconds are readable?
**2:19**
